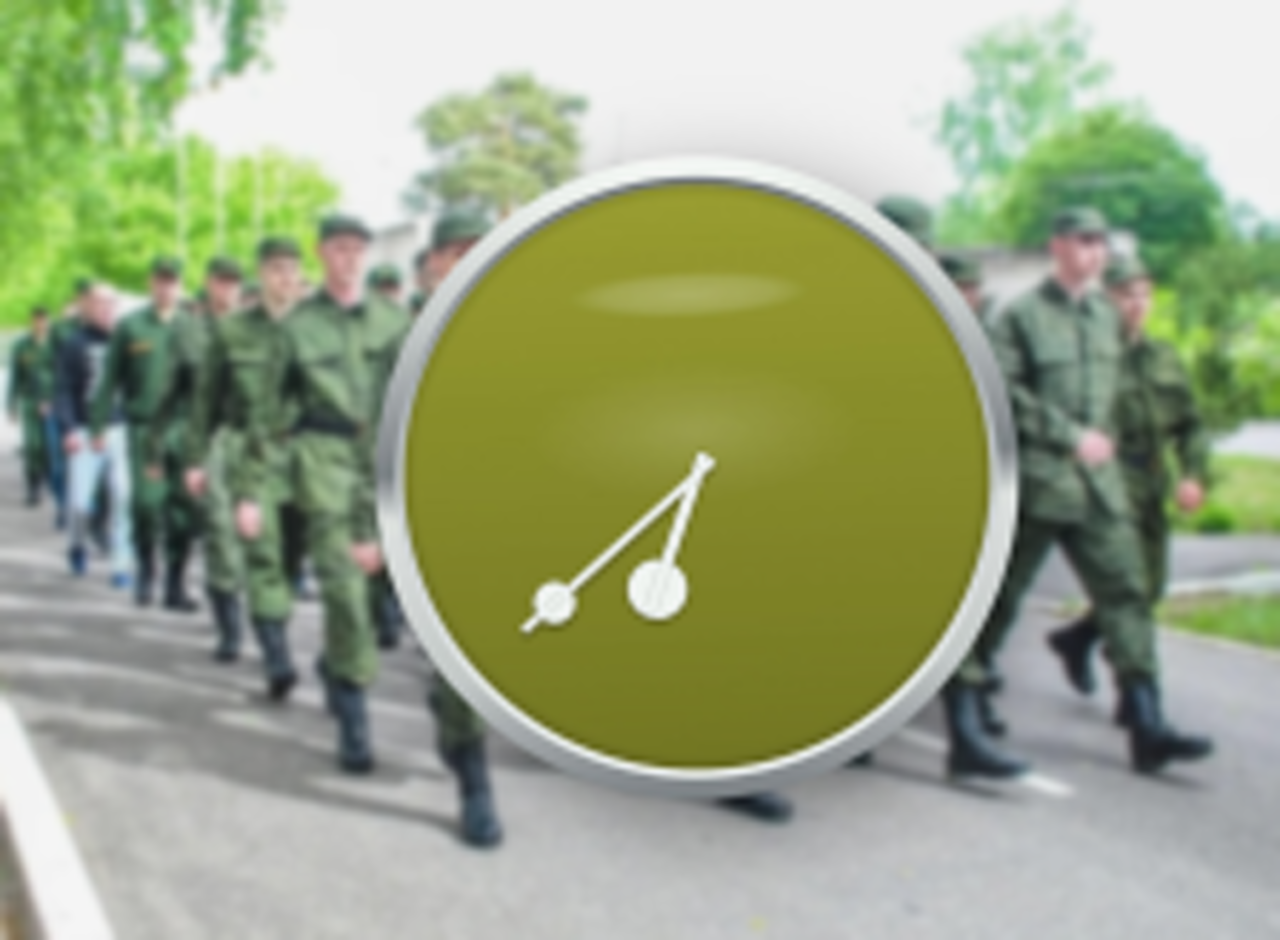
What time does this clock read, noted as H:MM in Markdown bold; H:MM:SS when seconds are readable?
**6:38**
